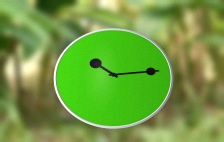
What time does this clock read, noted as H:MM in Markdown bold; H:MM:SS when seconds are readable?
**10:14**
